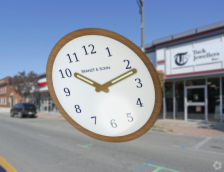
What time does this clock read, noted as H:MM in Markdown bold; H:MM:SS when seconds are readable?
**10:12**
